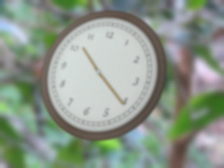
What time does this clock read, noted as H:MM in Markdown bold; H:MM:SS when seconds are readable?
**10:21**
